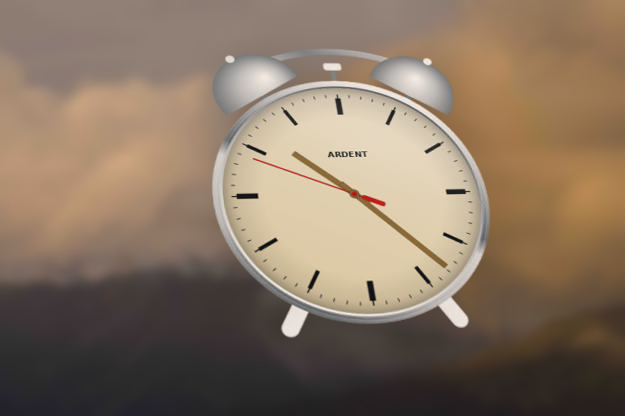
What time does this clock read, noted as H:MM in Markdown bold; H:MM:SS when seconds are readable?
**10:22:49**
